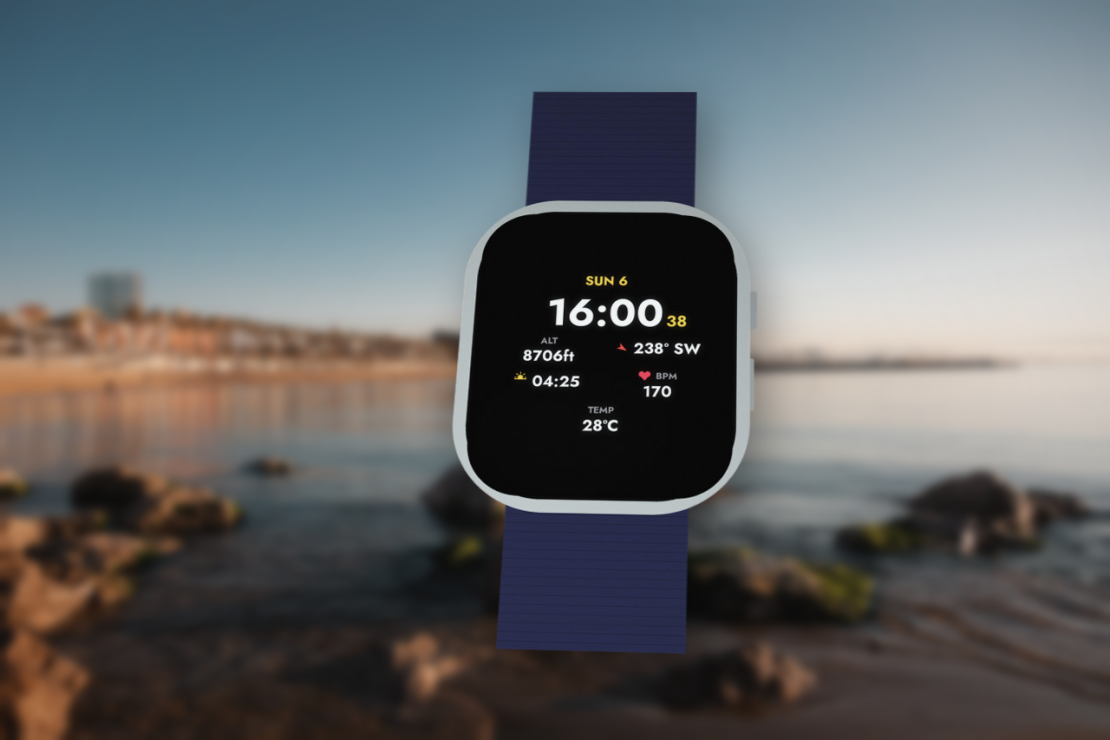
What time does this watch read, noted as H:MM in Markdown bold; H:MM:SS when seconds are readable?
**16:00:38**
